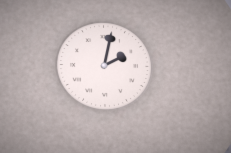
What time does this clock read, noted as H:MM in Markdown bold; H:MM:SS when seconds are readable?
**2:02**
